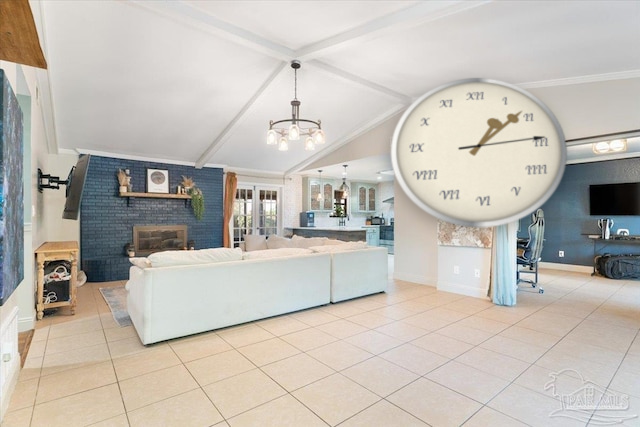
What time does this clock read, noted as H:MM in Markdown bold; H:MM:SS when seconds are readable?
**1:08:14**
